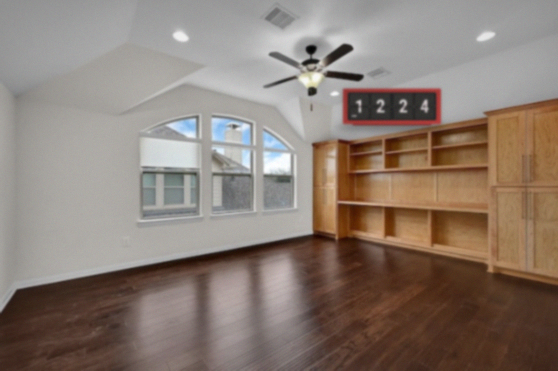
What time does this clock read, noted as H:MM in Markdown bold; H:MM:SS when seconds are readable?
**12:24**
